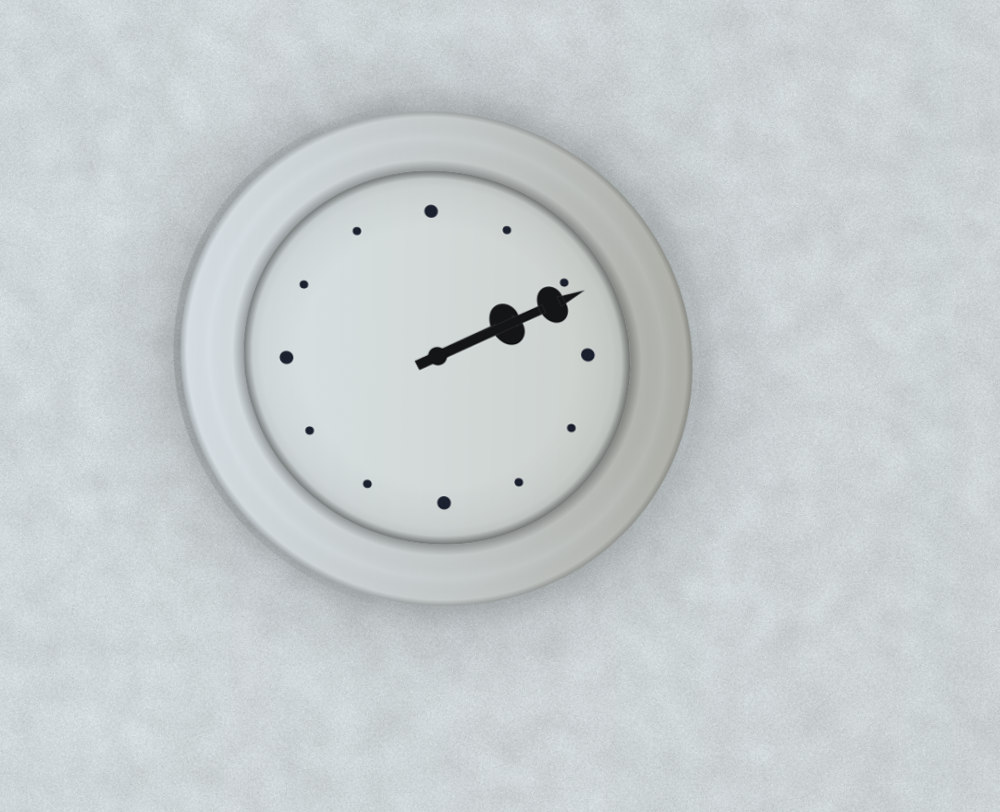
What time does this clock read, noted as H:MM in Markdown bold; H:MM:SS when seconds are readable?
**2:11**
